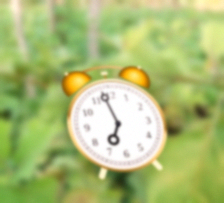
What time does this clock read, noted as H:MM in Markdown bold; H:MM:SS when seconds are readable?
**6:58**
